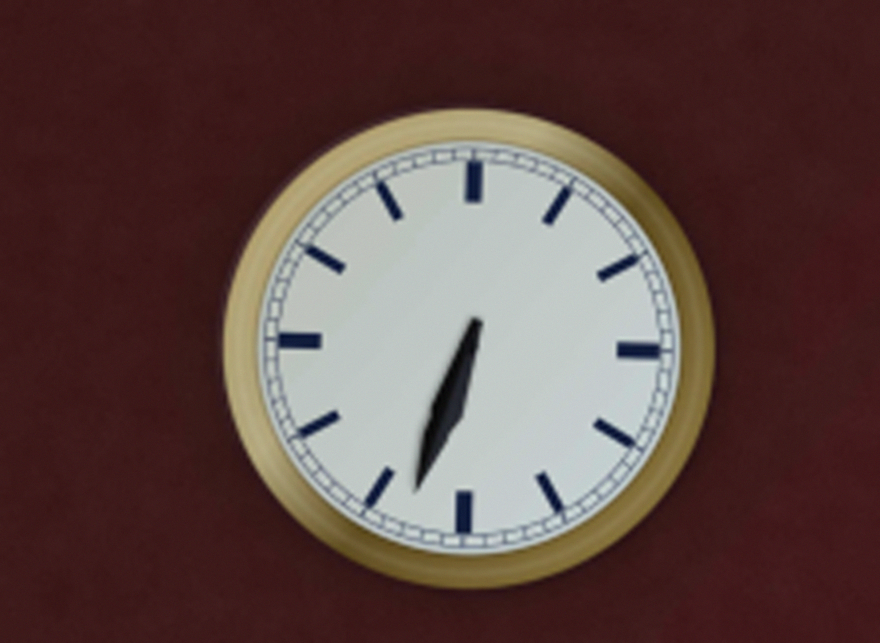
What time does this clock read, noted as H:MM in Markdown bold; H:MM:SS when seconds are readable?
**6:33**
